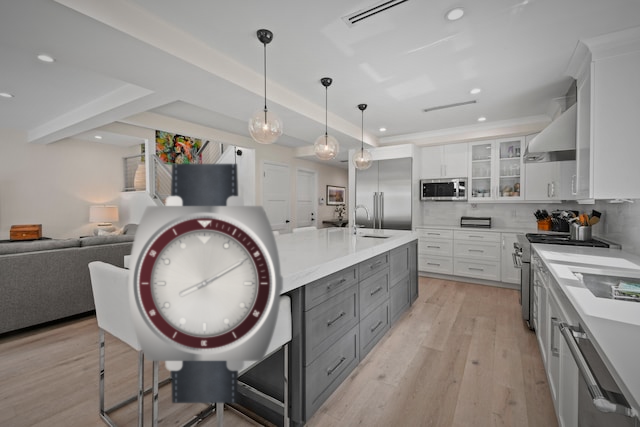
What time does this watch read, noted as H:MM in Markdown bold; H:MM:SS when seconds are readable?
**8:10**
